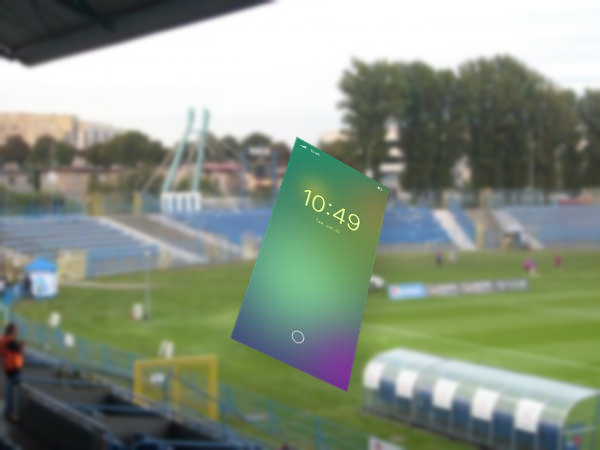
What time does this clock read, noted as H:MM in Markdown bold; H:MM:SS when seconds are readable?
**10:49**
